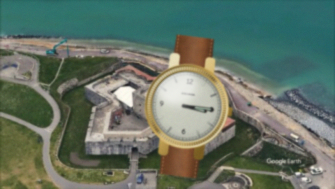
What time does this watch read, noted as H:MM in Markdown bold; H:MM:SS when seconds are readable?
**3:15**
